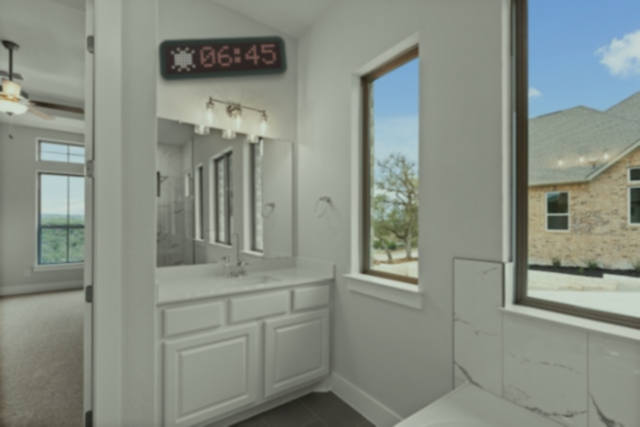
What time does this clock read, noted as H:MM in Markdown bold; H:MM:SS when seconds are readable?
**6:45**
